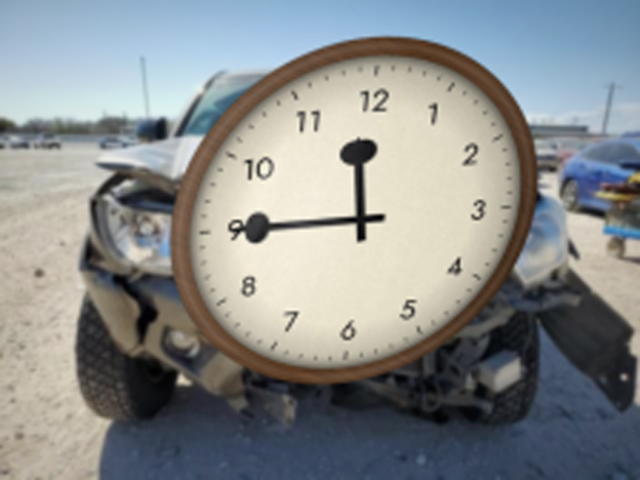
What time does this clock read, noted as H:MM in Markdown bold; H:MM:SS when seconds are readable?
**11:45**
